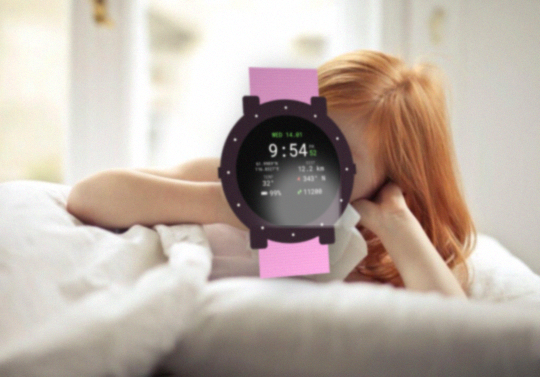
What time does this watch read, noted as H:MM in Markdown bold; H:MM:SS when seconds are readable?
**9:54**
